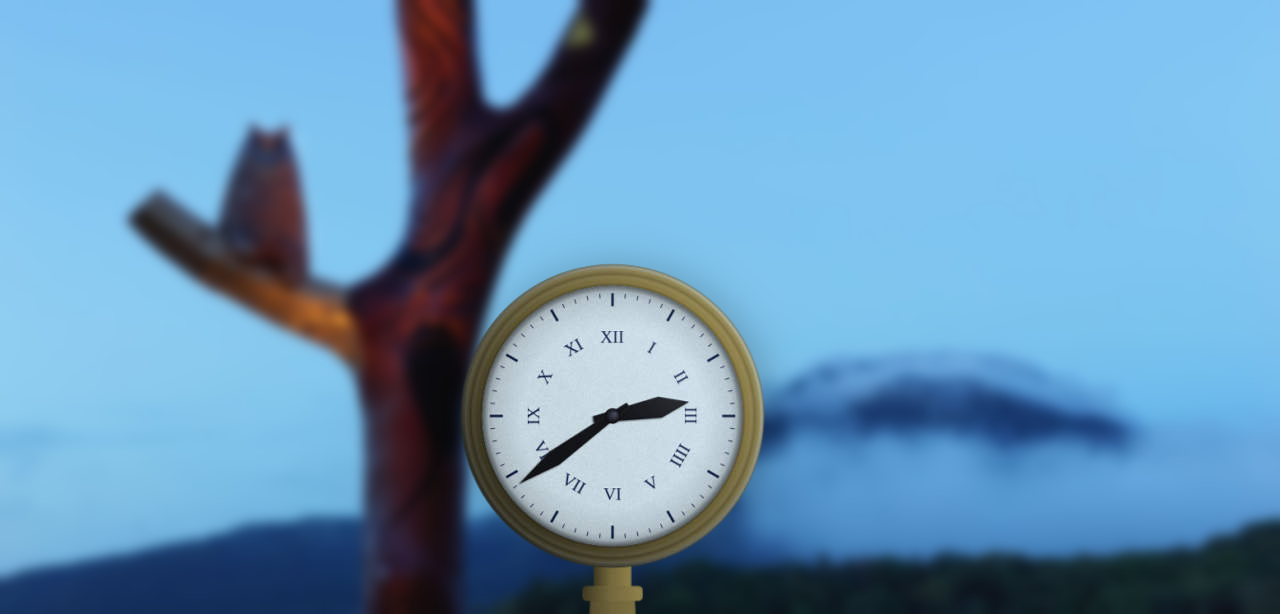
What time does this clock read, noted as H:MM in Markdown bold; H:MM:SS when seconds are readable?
**2:39**
